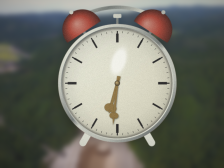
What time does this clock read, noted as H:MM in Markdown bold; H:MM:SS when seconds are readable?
**6:31**
